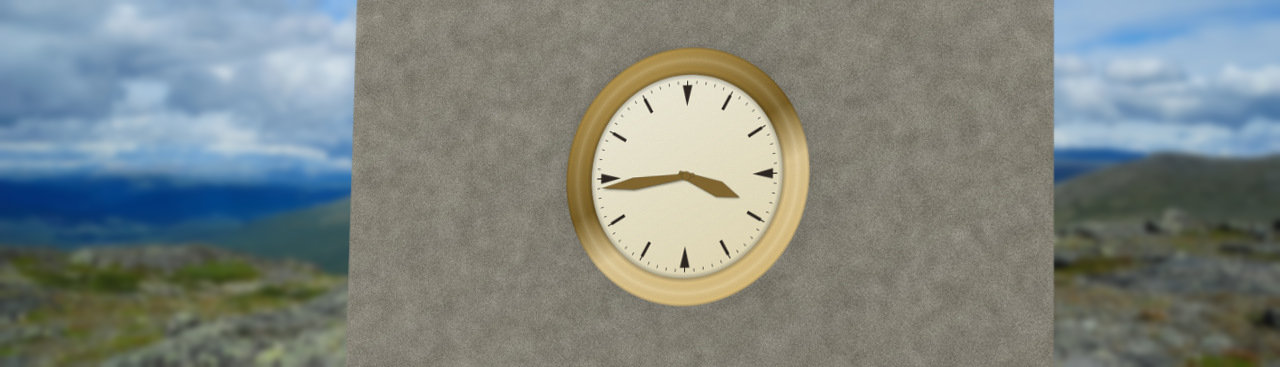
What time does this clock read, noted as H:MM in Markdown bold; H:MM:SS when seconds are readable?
**3:44**
